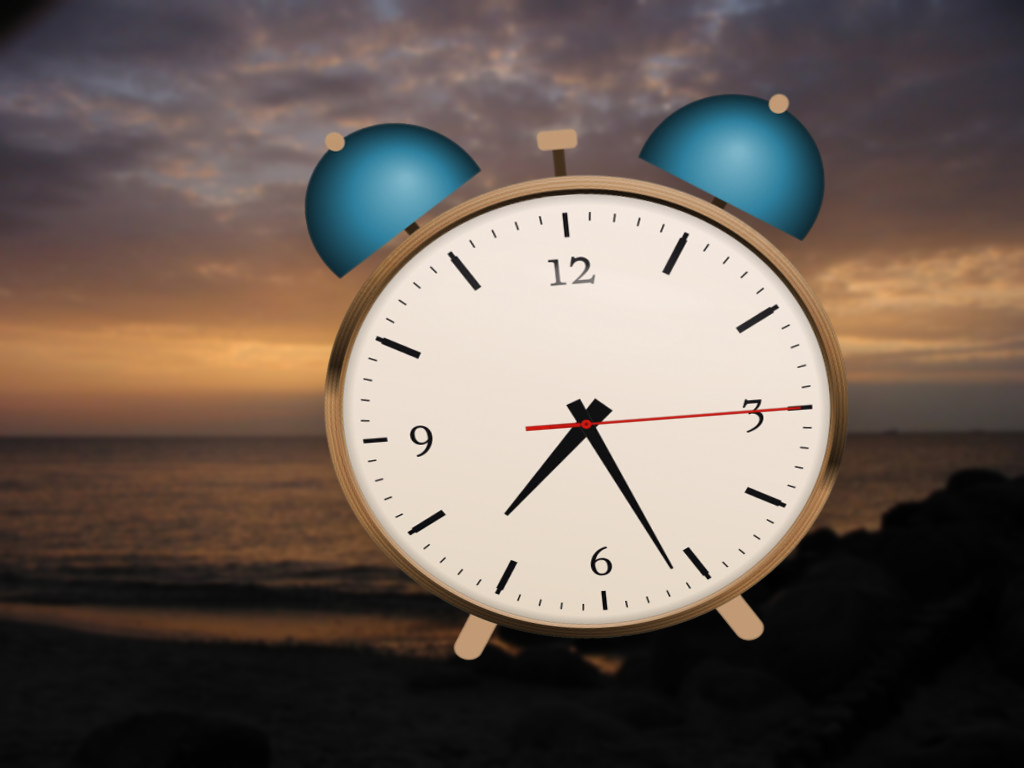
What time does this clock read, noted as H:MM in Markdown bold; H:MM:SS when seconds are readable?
**7:26:15**
